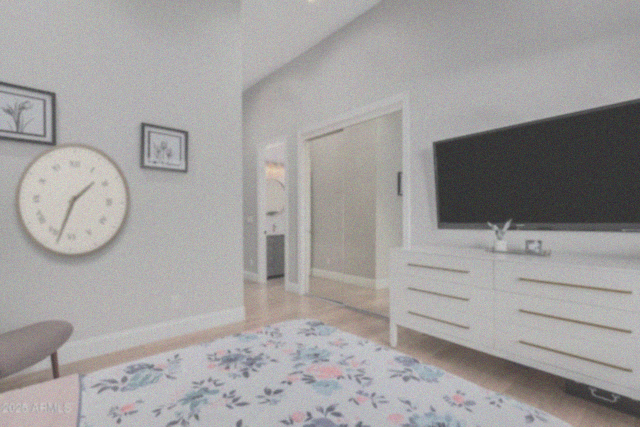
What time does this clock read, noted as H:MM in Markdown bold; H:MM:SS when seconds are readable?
**1:33**
